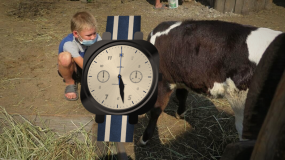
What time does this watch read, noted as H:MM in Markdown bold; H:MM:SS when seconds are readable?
**5:28**
